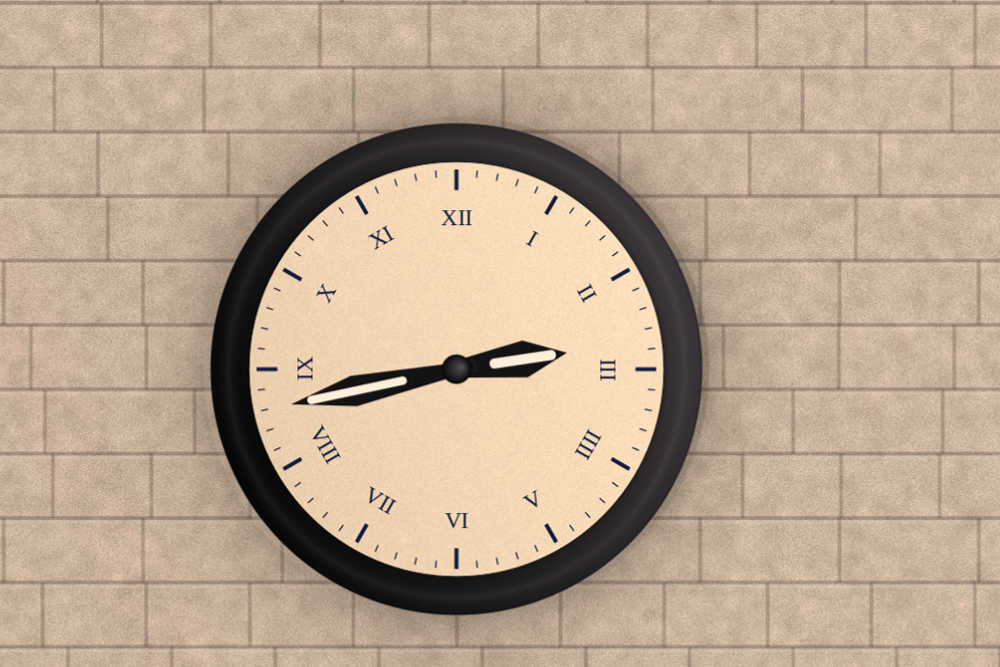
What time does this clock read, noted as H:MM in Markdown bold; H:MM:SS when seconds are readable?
**2:43**
